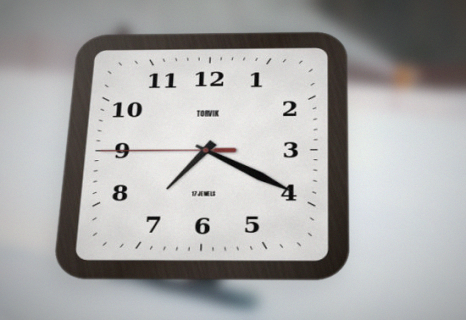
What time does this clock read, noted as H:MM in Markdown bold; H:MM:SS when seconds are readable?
**7:19:45**
